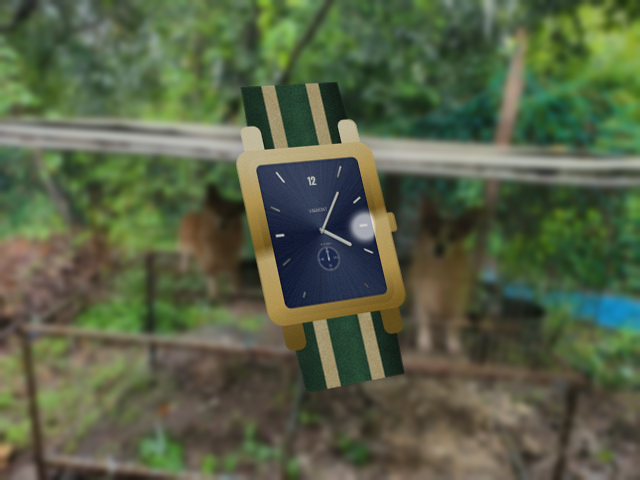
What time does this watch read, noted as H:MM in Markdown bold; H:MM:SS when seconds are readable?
**4:06**
